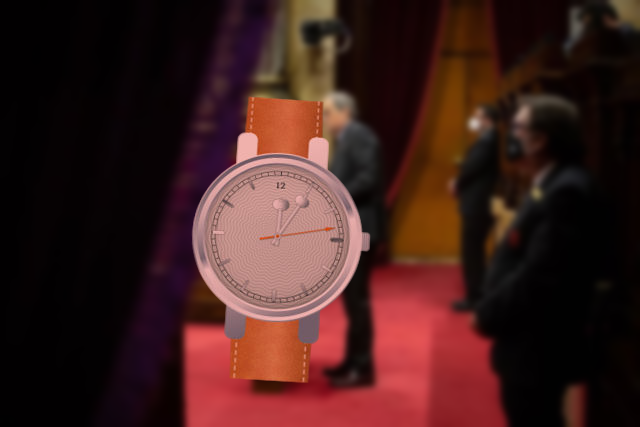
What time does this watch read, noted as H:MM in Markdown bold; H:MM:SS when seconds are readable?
**12:05:13**
